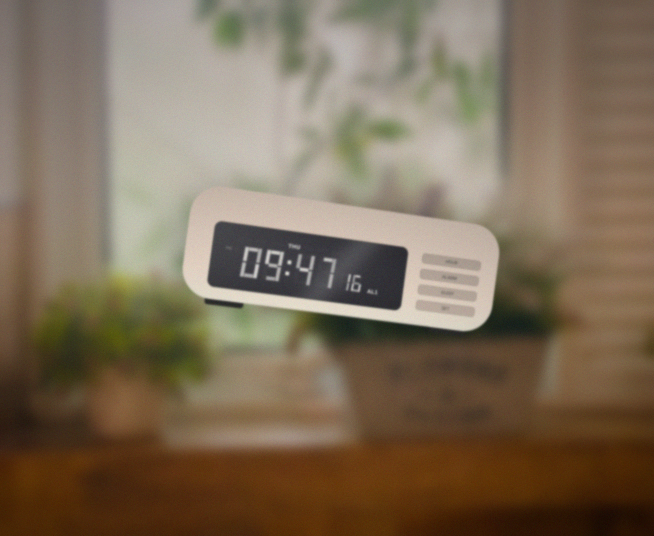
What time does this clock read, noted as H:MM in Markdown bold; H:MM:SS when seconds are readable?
**9:47:16**
